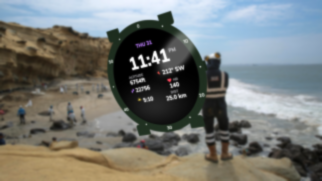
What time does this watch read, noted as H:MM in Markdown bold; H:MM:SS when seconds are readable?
**11:41**
